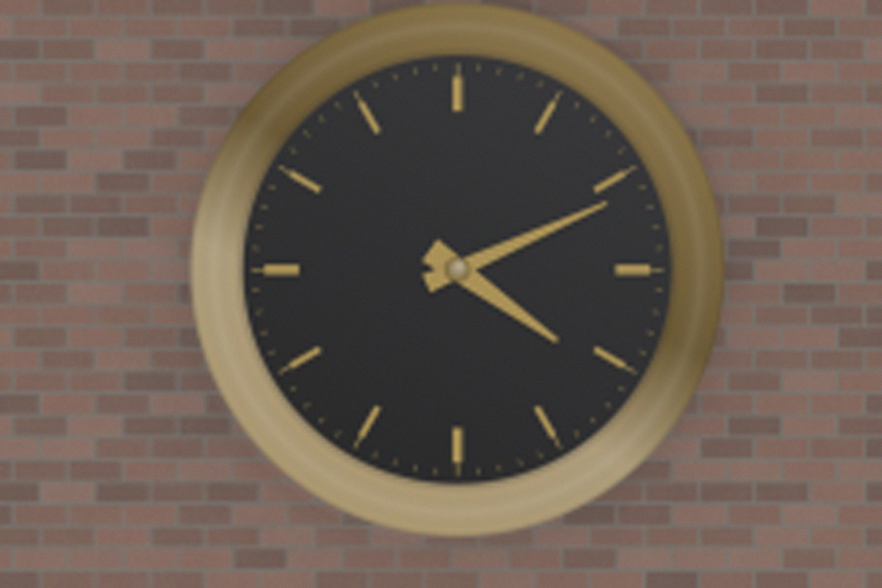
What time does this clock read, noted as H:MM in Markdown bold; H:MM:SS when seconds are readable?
**4:11**
